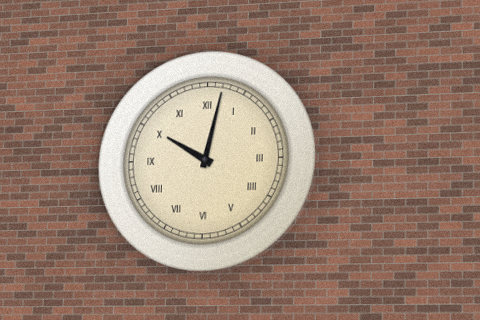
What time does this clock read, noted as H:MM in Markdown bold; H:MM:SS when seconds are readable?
**10:02**
